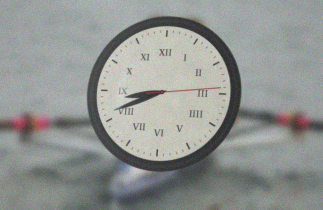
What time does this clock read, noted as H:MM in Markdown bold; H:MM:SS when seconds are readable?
**8:41:14**
